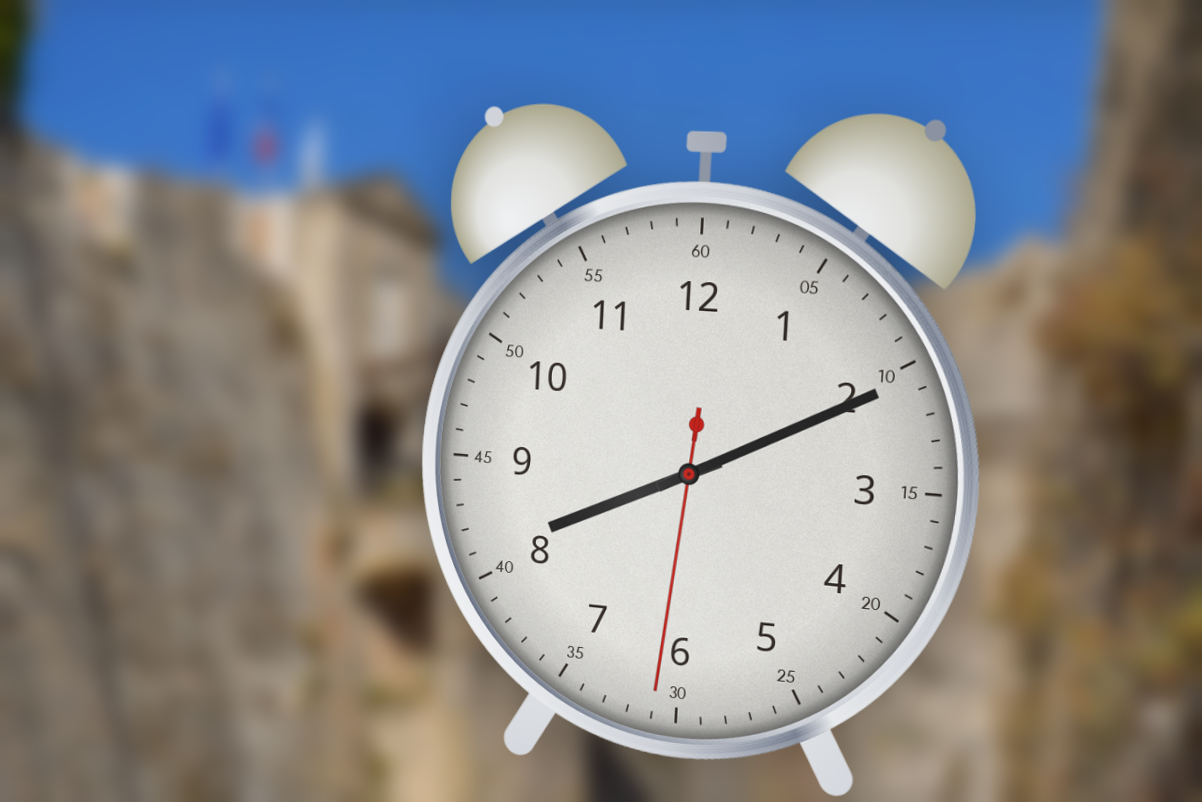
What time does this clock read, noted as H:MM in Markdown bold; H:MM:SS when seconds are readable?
**8:10:31**
